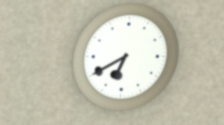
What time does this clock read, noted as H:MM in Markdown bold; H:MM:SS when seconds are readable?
**6:40**
